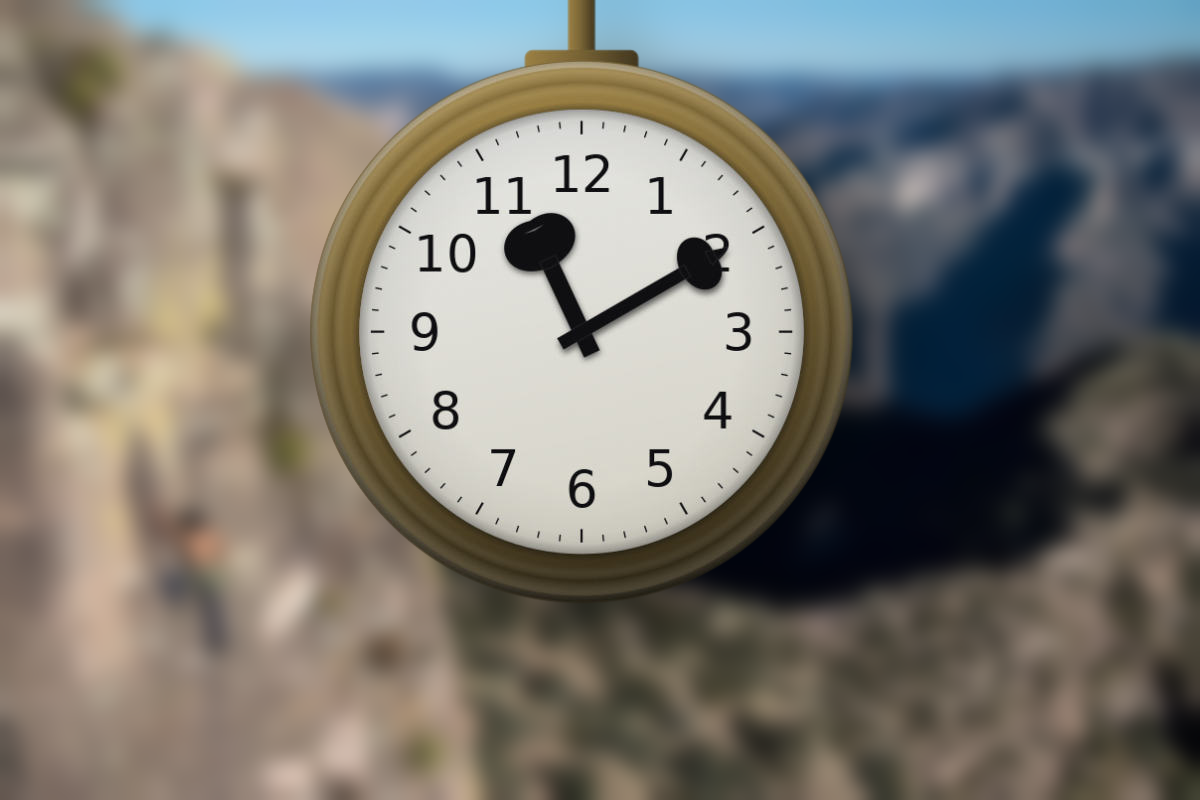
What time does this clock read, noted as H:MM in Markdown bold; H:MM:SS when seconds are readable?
**11:10**
